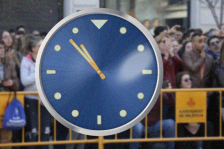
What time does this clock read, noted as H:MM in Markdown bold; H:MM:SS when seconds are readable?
**10:53**
